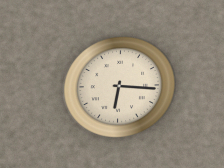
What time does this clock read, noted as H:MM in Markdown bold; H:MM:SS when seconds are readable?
**6:16**
